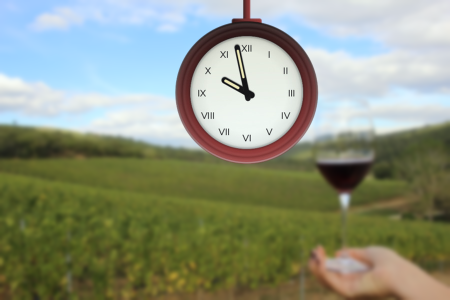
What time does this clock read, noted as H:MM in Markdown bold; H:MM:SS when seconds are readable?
**9:58**
